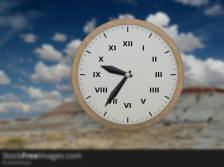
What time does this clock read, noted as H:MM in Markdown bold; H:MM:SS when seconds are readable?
**9:36**
